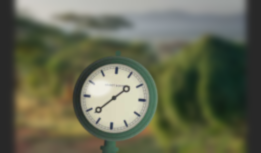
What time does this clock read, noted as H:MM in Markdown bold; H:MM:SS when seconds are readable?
**1:38**
